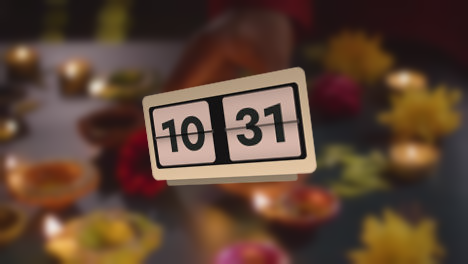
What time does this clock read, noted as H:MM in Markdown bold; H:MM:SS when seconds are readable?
**10:31**
